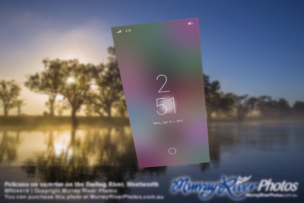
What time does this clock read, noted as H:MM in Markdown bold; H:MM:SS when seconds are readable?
**2:51**
